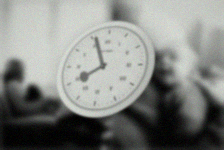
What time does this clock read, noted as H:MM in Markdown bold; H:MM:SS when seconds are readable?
**7:56**
